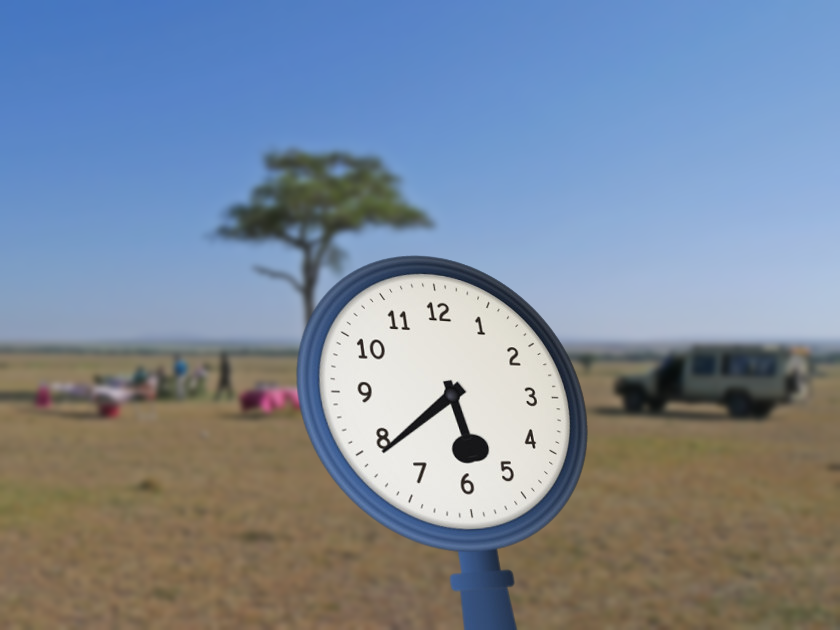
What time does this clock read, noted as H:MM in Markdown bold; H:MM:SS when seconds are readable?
**5:39**
